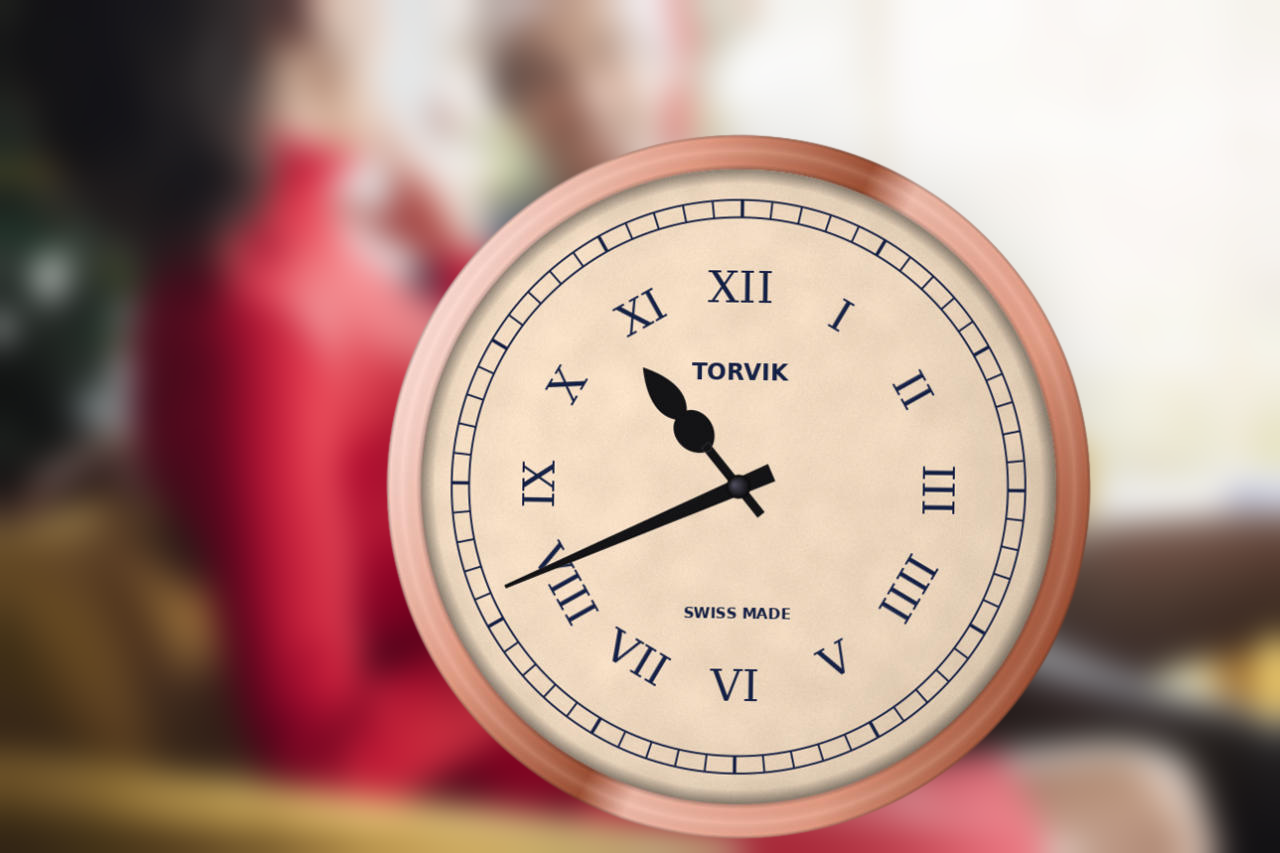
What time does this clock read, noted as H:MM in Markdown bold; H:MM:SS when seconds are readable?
**10:41**
